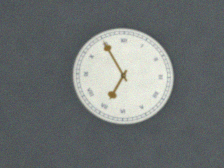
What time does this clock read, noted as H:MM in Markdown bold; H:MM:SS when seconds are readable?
**6:55**
